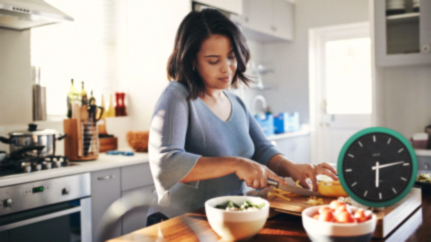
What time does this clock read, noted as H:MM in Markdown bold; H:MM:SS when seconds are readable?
**6:14**
